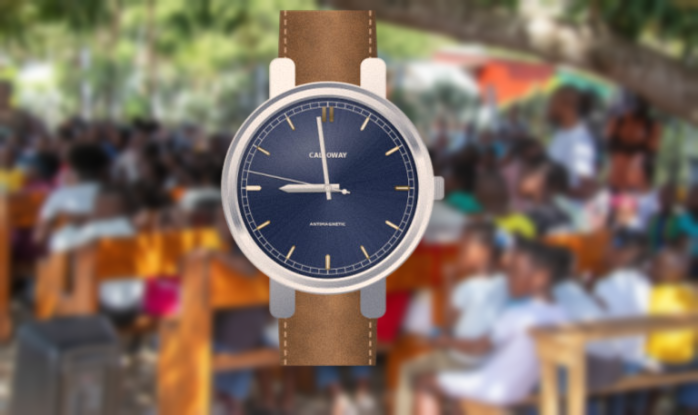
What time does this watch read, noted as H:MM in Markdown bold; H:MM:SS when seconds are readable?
**8:58:47**
